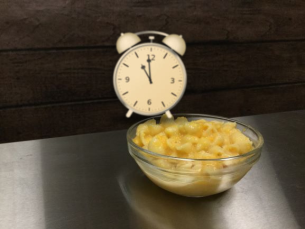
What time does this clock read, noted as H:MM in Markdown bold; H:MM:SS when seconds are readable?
**10:59**
